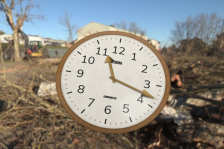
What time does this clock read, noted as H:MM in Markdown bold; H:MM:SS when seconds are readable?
**11:18**
